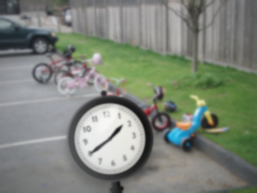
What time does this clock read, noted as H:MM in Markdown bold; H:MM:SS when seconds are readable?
**1:40**
